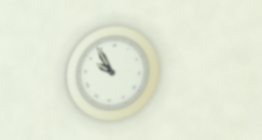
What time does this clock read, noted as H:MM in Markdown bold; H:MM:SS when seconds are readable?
**9:54**
